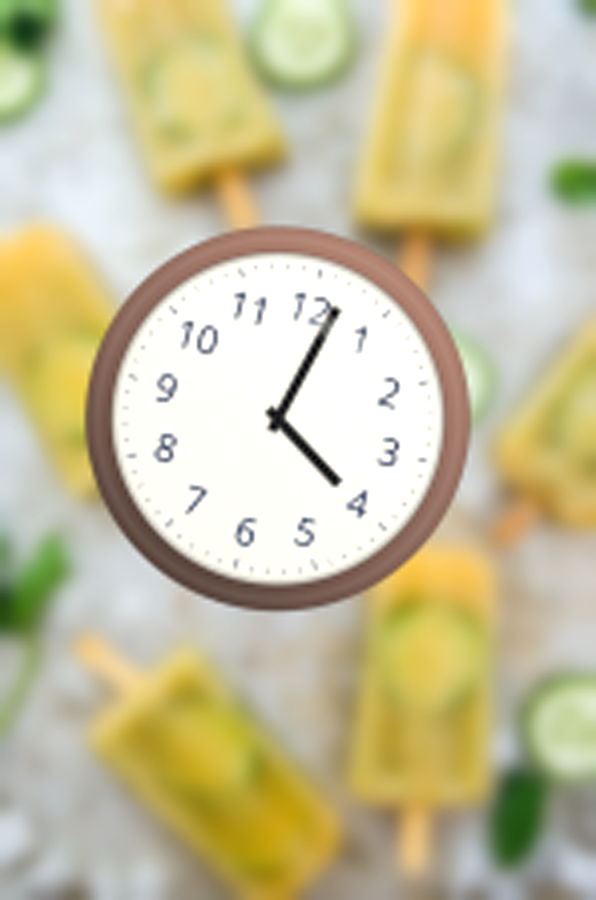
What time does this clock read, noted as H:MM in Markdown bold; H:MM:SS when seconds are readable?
**4:02**
